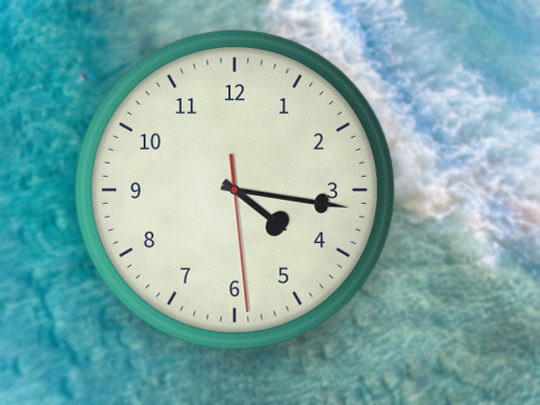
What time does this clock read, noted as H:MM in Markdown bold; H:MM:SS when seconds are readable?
**4:16:29**
